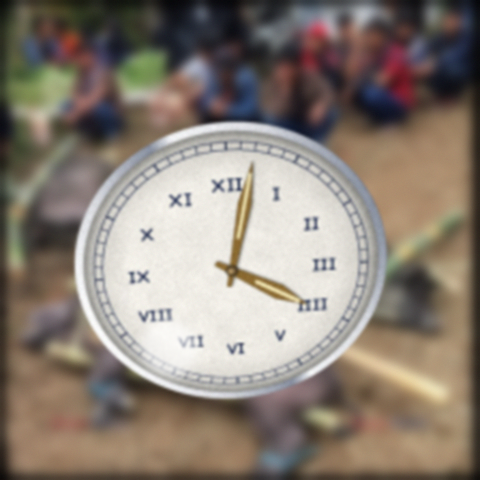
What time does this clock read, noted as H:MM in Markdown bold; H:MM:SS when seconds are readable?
**4:02**
